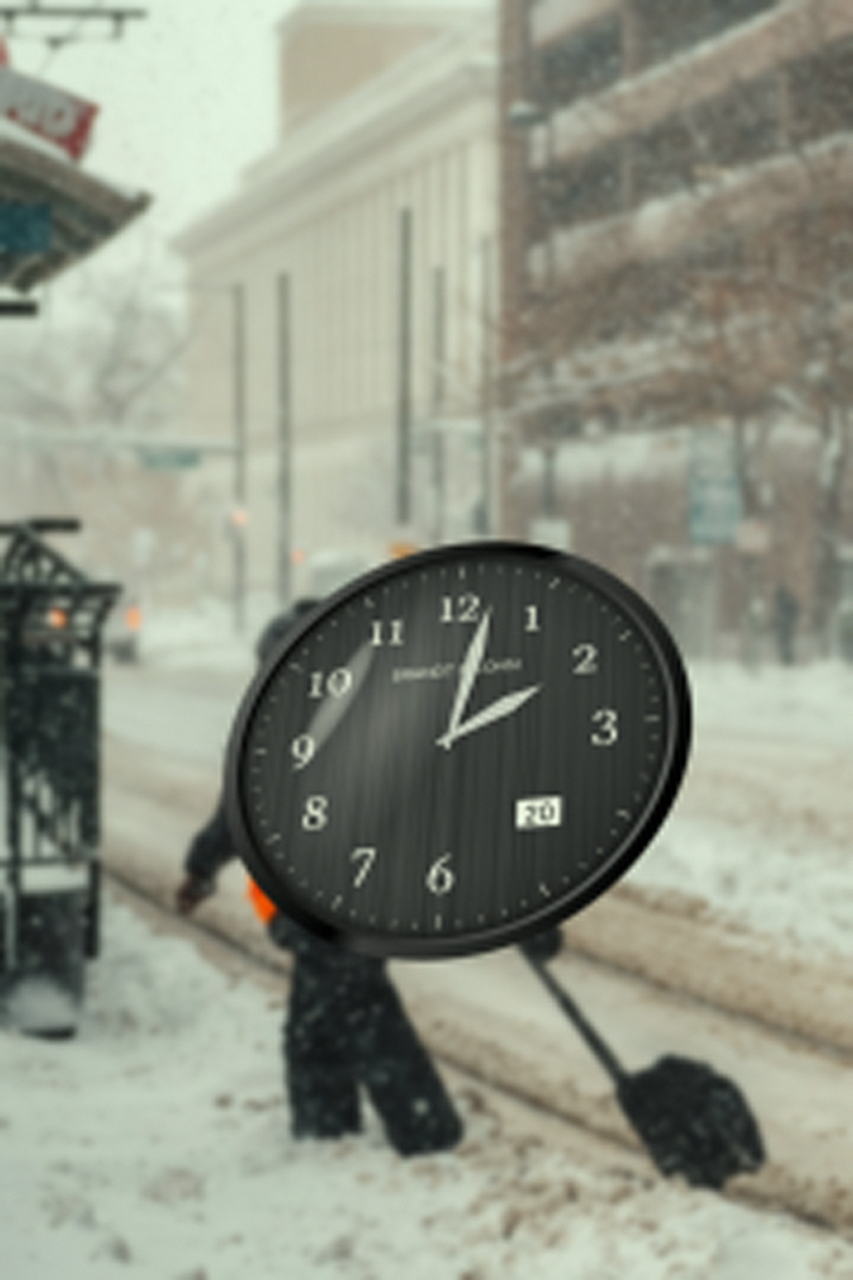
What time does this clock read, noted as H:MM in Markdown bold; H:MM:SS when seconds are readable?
**2:02**
